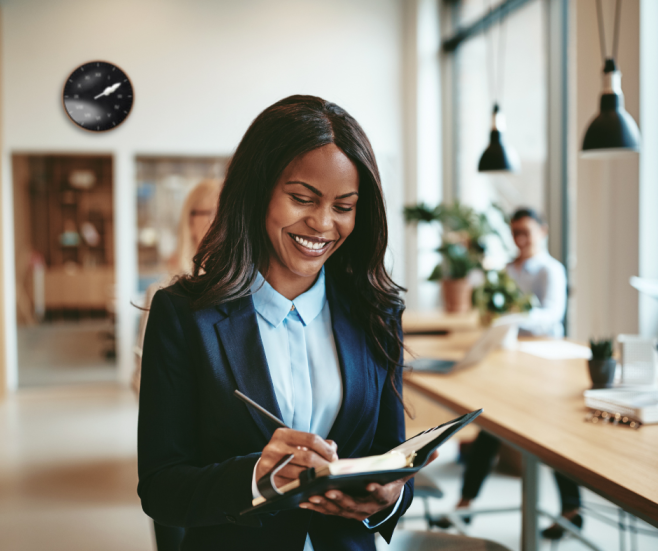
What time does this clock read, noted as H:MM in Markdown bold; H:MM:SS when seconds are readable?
**2:10**
